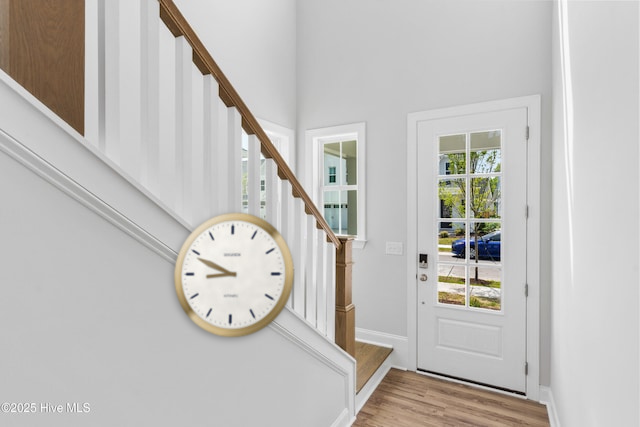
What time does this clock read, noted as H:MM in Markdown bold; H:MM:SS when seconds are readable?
**8:49**
